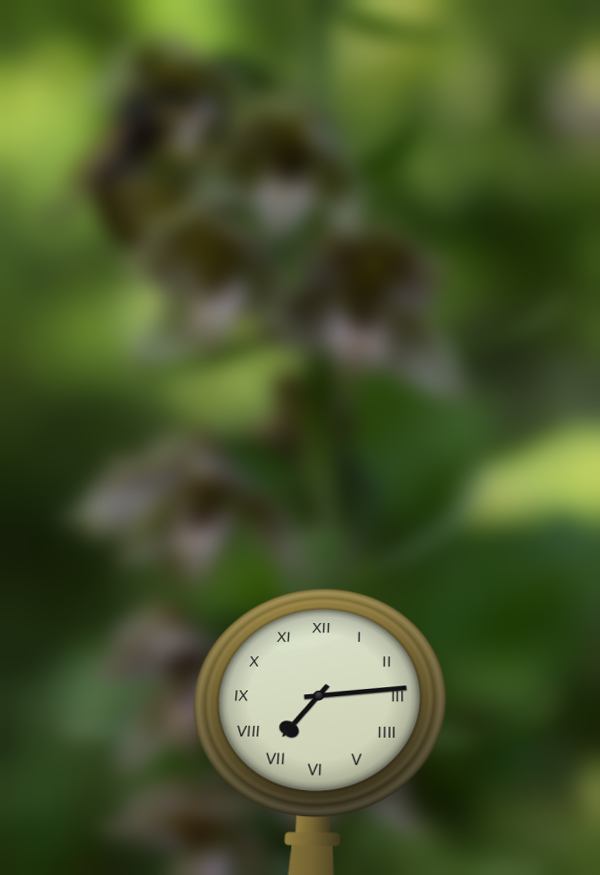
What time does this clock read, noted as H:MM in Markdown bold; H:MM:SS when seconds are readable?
**7:14**
